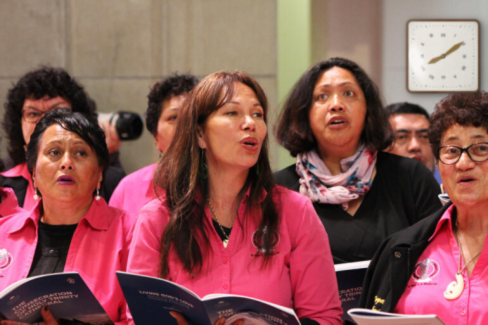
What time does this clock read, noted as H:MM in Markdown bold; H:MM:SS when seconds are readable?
**8:09**
